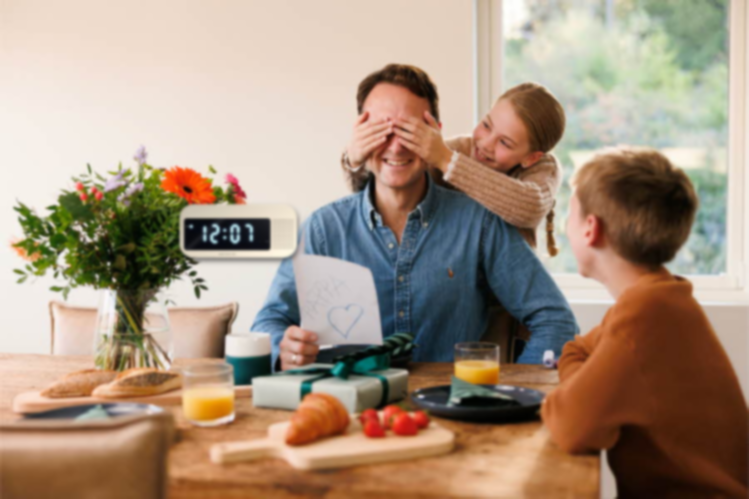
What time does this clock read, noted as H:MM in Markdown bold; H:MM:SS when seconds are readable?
**12:07**
